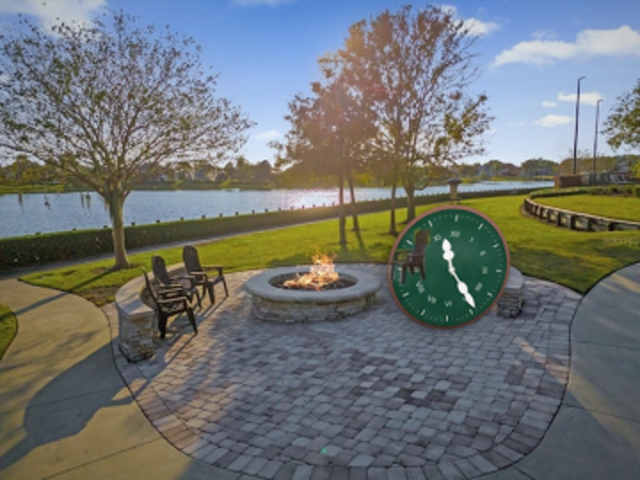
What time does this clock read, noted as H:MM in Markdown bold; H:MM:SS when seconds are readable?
**11:24**
